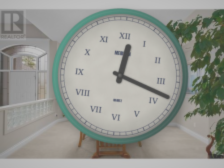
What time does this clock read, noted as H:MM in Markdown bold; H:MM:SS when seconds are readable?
**12:18**
